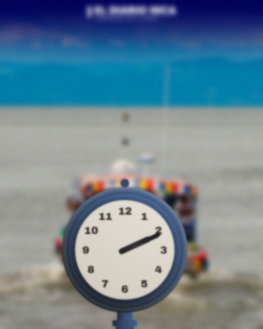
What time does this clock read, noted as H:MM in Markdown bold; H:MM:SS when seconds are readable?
**2:11**
